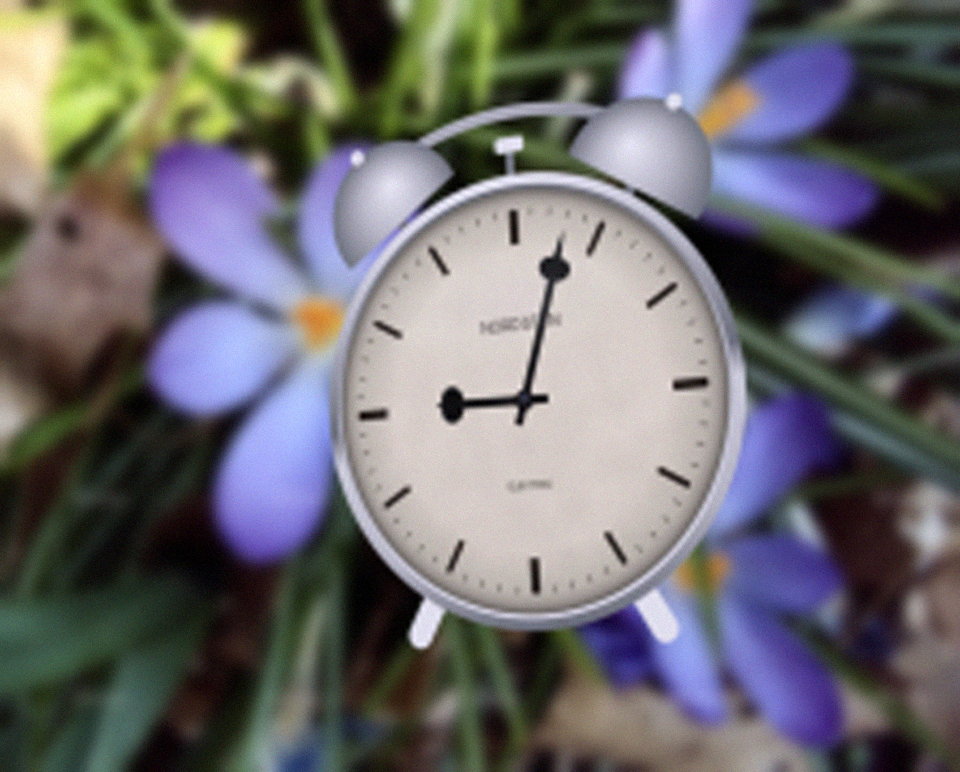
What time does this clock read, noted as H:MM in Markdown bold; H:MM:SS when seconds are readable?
**9:03**
